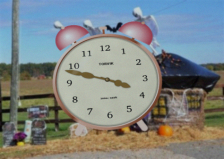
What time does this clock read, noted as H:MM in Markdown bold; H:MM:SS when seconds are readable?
**3:48**
